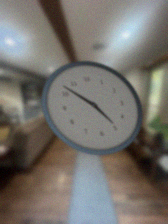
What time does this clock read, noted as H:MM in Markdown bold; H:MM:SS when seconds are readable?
**4:52**
